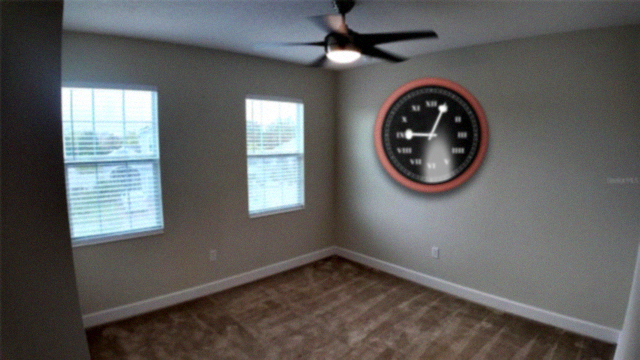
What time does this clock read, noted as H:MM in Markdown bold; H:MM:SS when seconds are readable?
**9:04**
